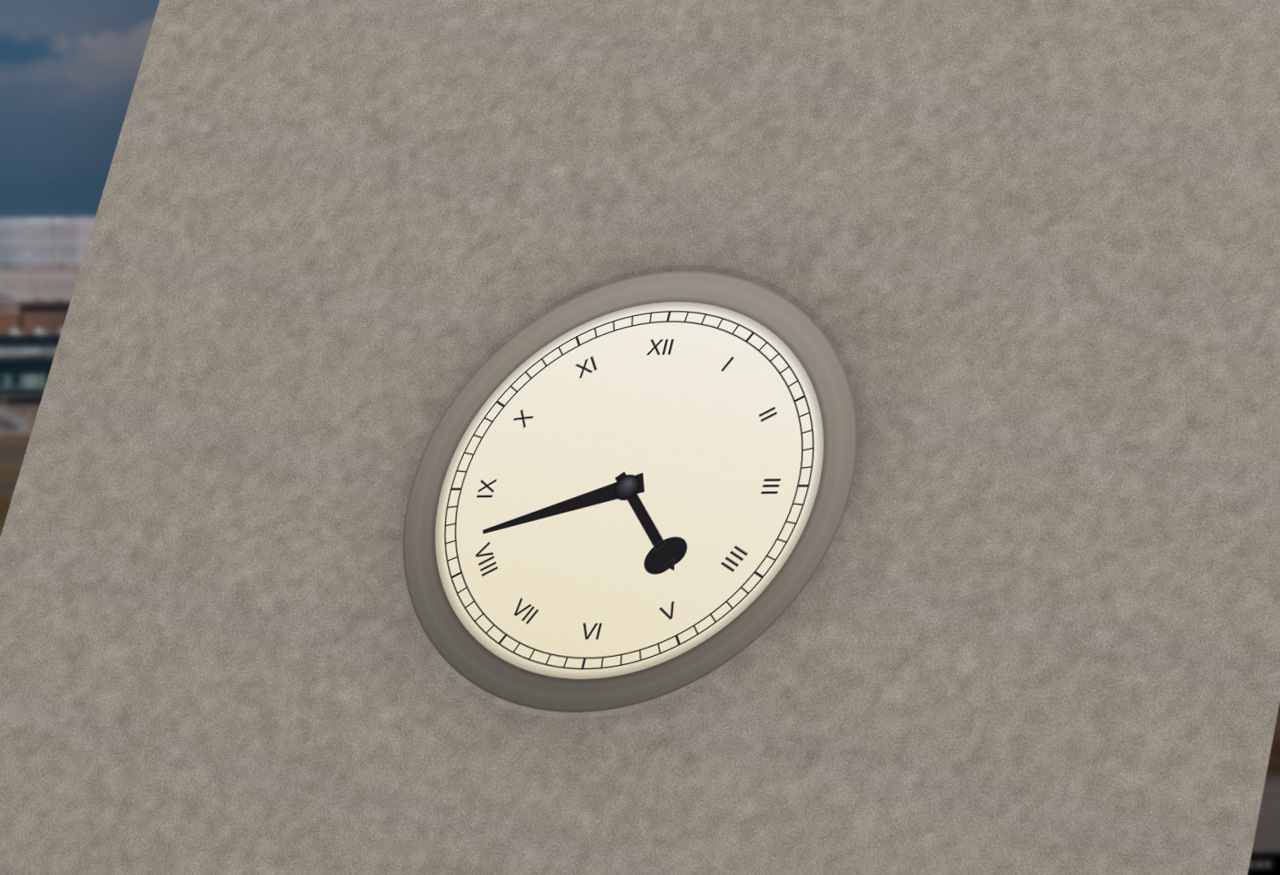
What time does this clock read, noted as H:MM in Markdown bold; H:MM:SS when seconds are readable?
**4:42**
